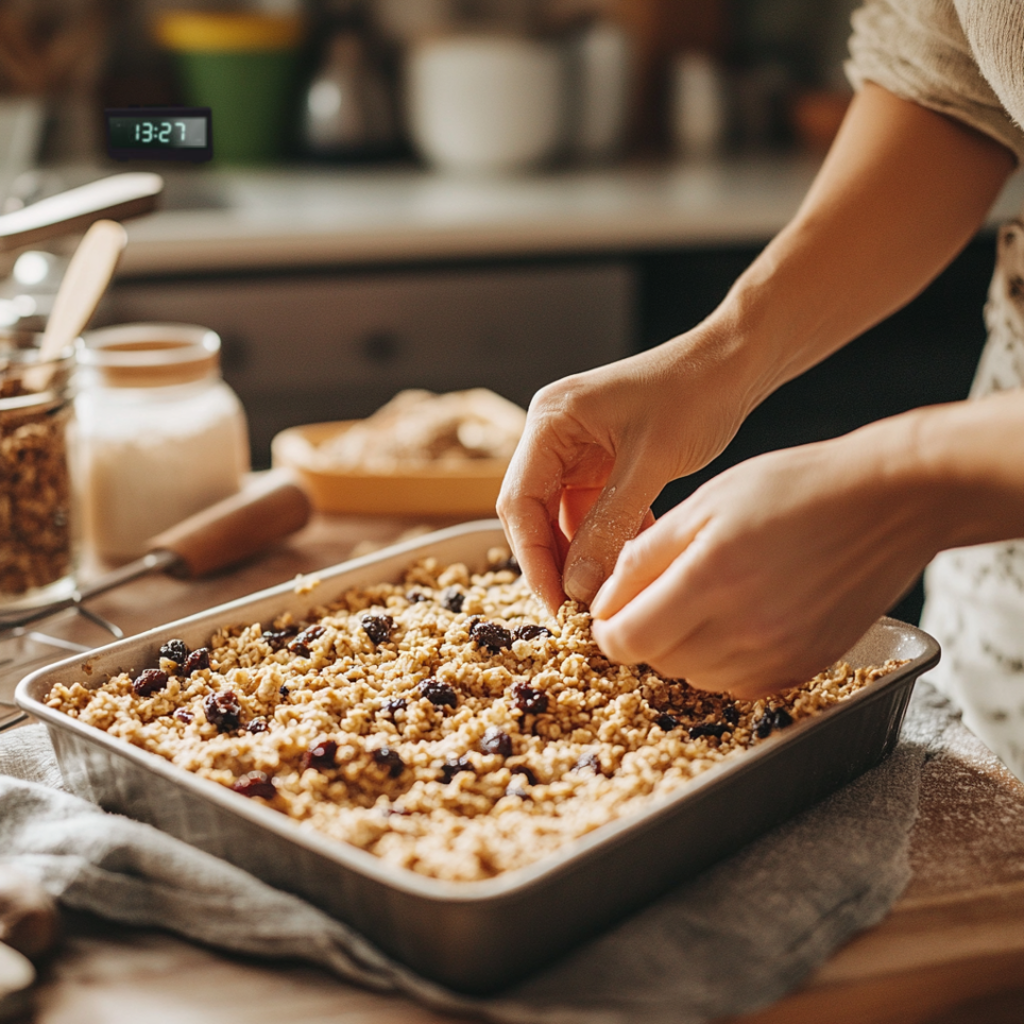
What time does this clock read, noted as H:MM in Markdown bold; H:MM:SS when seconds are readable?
**13:27**
